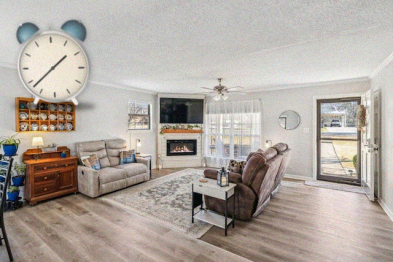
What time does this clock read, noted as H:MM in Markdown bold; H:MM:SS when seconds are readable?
**1:38**
